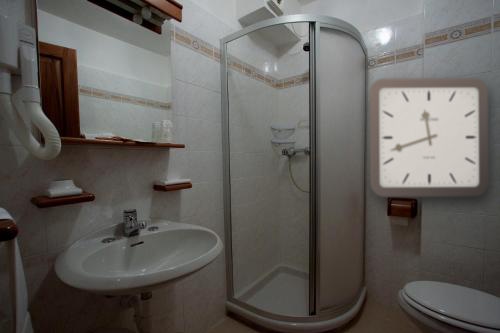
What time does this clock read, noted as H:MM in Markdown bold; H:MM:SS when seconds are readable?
**11:42**
